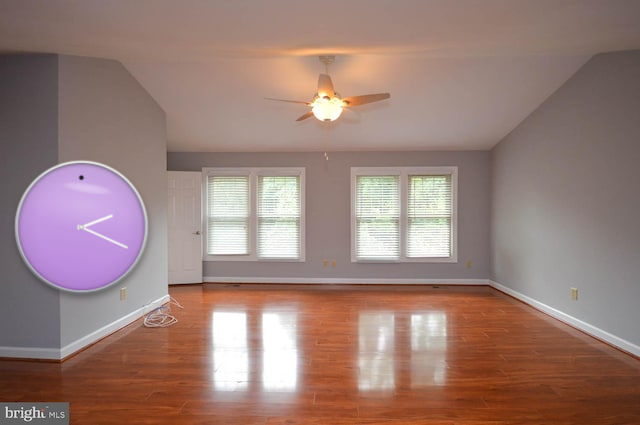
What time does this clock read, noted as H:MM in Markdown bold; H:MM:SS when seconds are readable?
**2:19**
